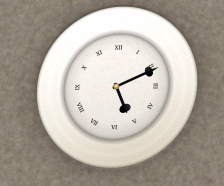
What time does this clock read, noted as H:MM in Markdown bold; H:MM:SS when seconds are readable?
**5:11**
